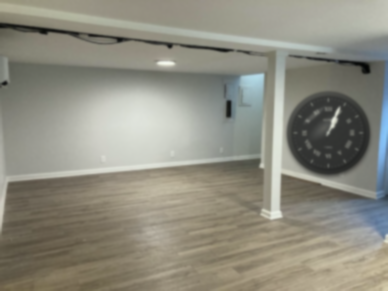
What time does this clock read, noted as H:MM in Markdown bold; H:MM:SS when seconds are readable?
**1:04**
